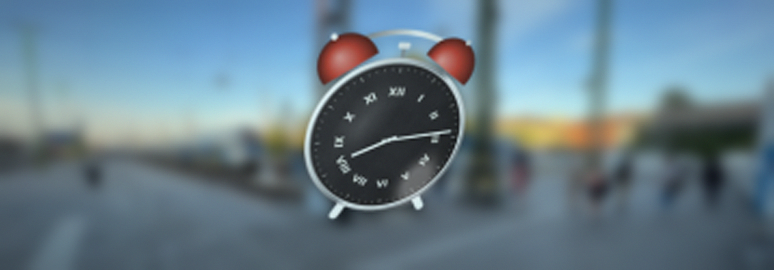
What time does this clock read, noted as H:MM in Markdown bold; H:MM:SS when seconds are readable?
**8:14**
